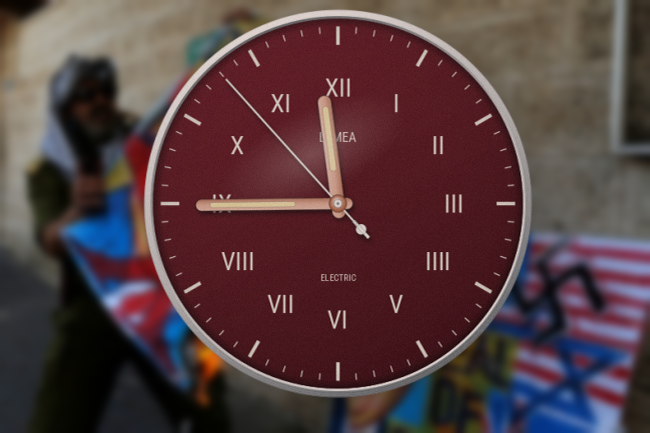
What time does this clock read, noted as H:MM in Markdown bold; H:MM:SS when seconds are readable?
**11:44:53**
